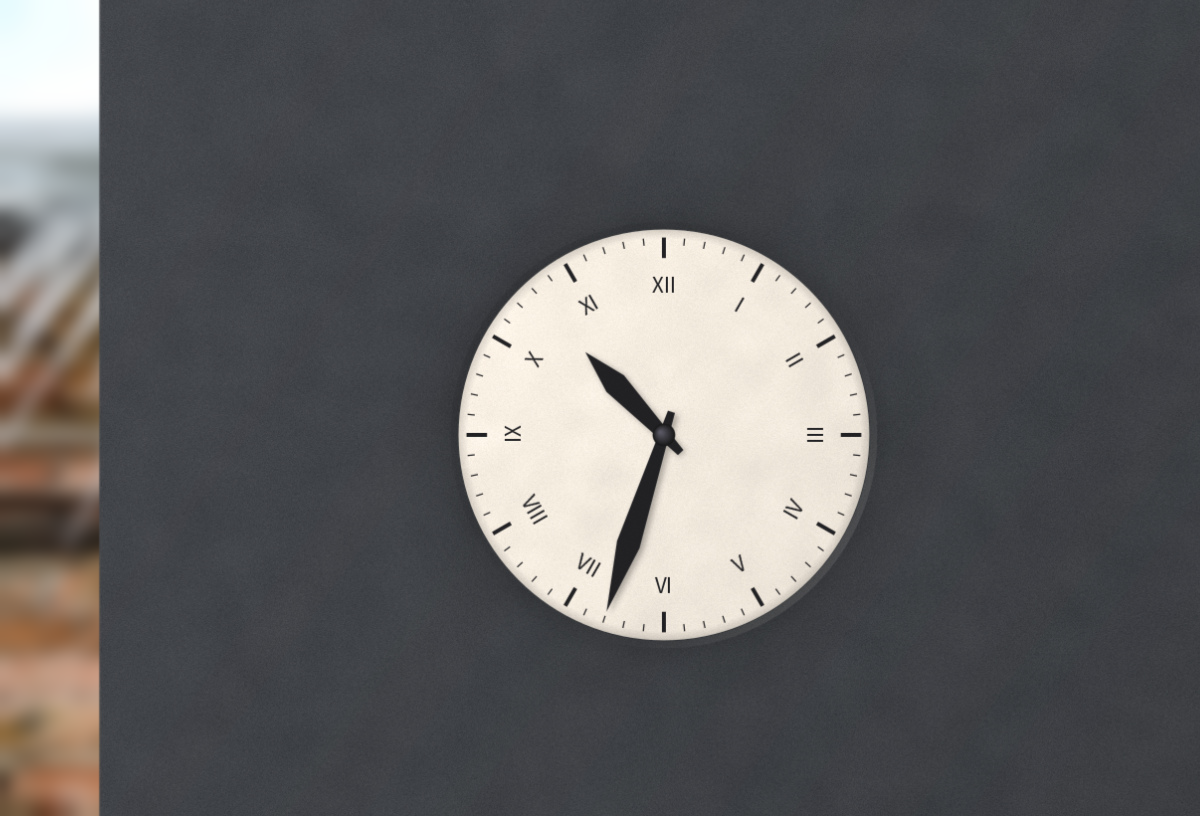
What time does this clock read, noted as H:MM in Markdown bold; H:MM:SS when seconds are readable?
**10:33**
